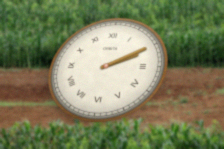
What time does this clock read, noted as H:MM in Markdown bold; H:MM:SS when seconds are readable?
**2:10**
